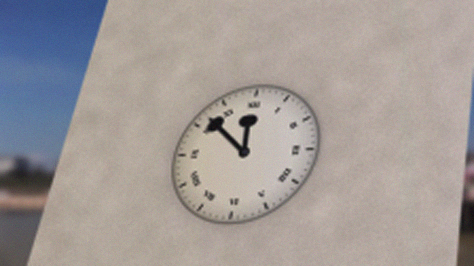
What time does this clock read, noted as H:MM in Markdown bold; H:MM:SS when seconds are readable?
**11:52**
